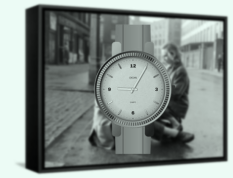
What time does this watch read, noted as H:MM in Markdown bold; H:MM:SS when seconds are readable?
**9:05**
